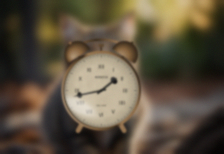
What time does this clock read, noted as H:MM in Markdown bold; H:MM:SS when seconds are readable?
**1:43**
